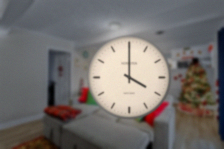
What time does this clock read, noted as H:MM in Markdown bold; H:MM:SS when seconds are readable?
**4:00**
